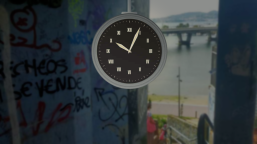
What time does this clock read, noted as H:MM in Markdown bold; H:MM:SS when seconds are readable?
**10:04**
